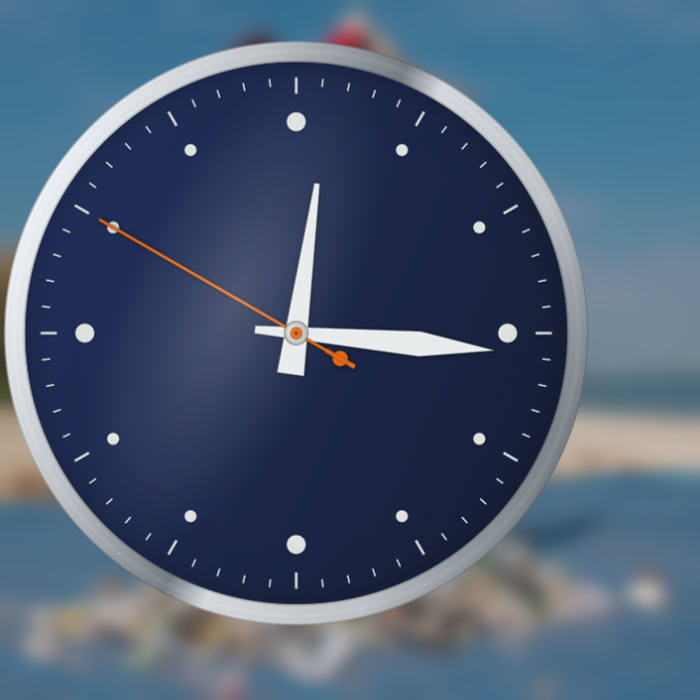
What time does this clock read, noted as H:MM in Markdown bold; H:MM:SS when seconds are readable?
**12:15:50**
